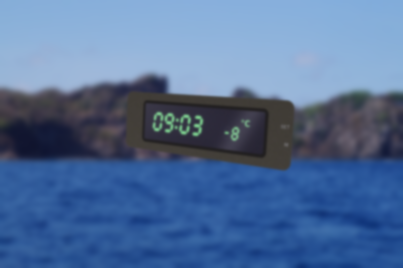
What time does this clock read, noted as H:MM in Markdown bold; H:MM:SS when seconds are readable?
**9:03**
